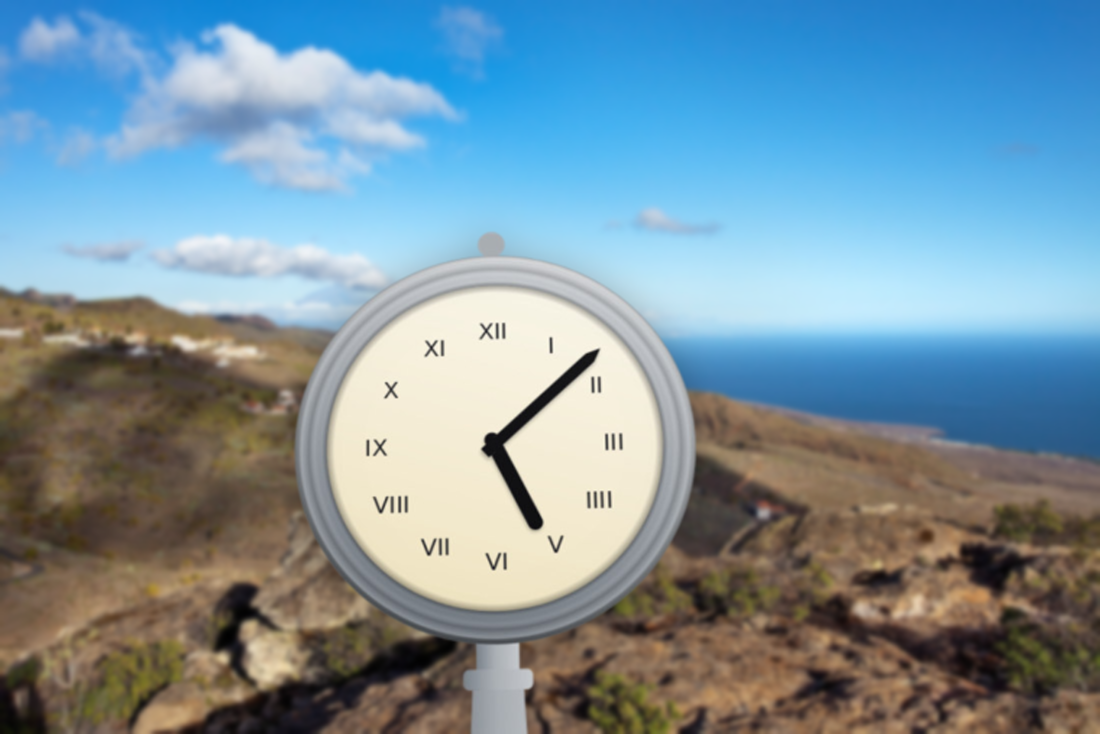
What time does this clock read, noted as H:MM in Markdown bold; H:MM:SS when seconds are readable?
**5:08**
